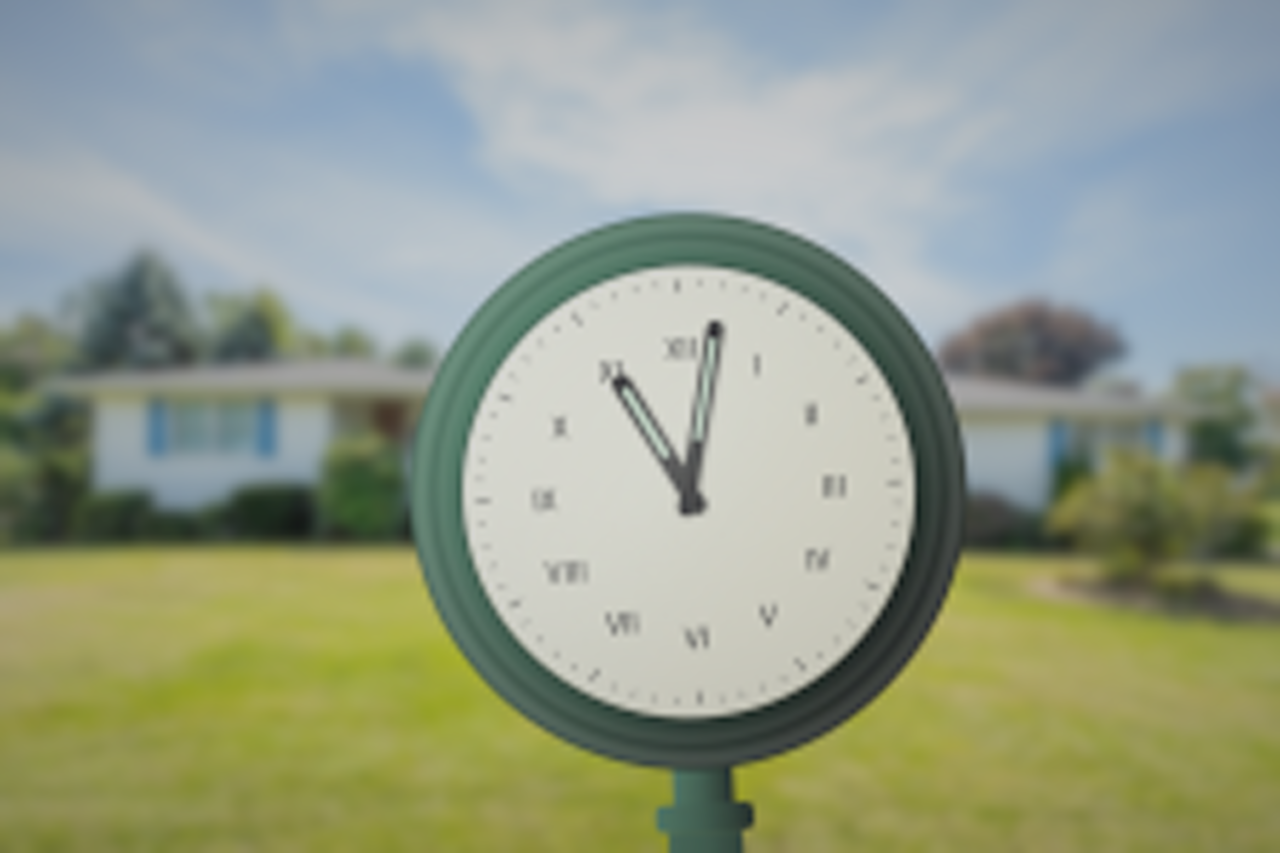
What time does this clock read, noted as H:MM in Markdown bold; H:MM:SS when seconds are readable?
**11:02**
